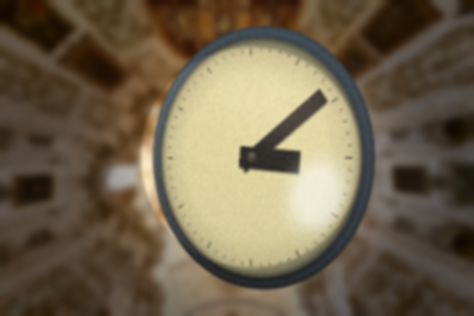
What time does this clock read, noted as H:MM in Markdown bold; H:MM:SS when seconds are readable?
**3:09**
